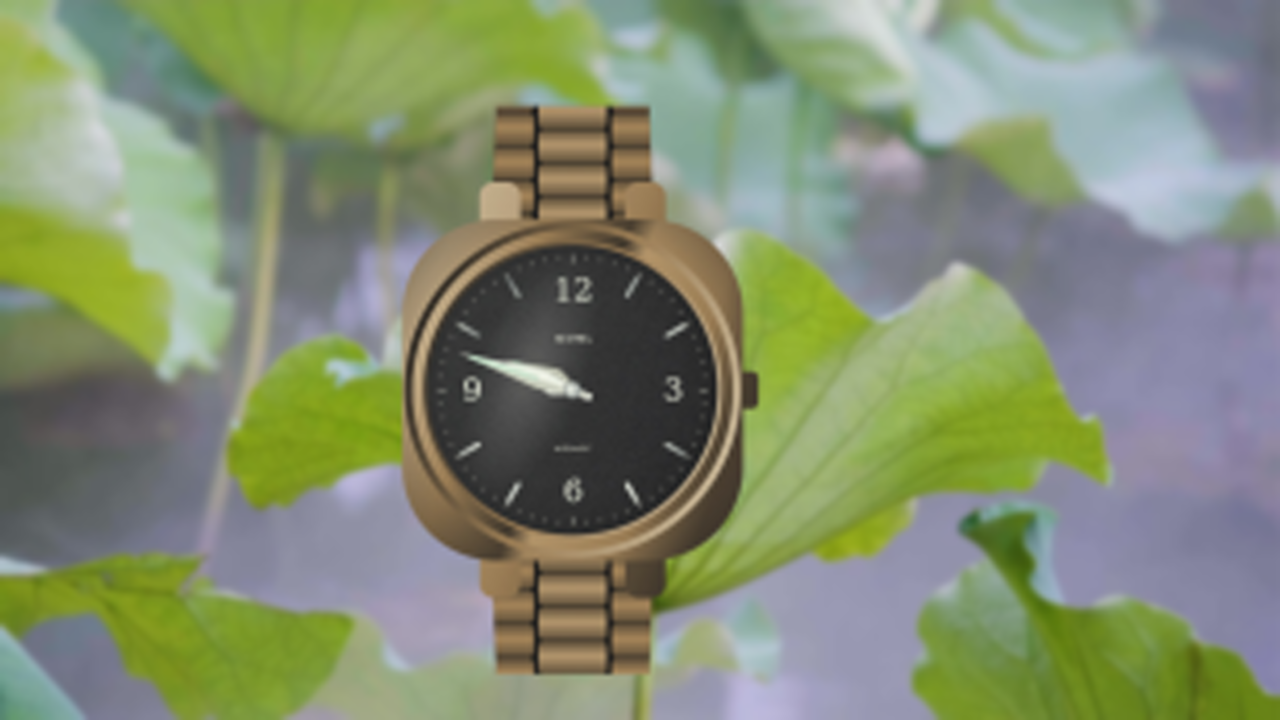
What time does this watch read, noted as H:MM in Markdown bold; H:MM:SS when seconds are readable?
**9:48**
